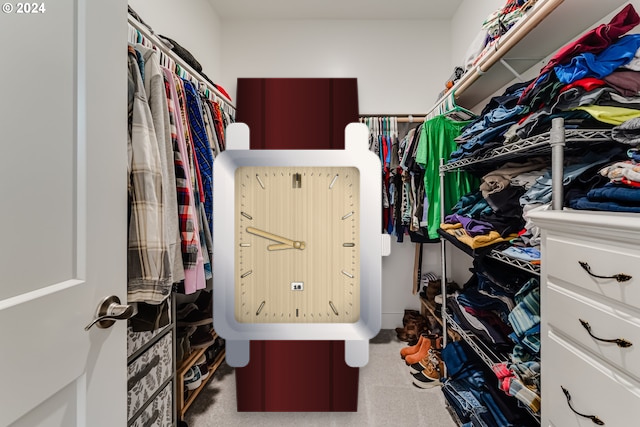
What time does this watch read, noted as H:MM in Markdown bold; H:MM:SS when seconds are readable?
**8:48**
